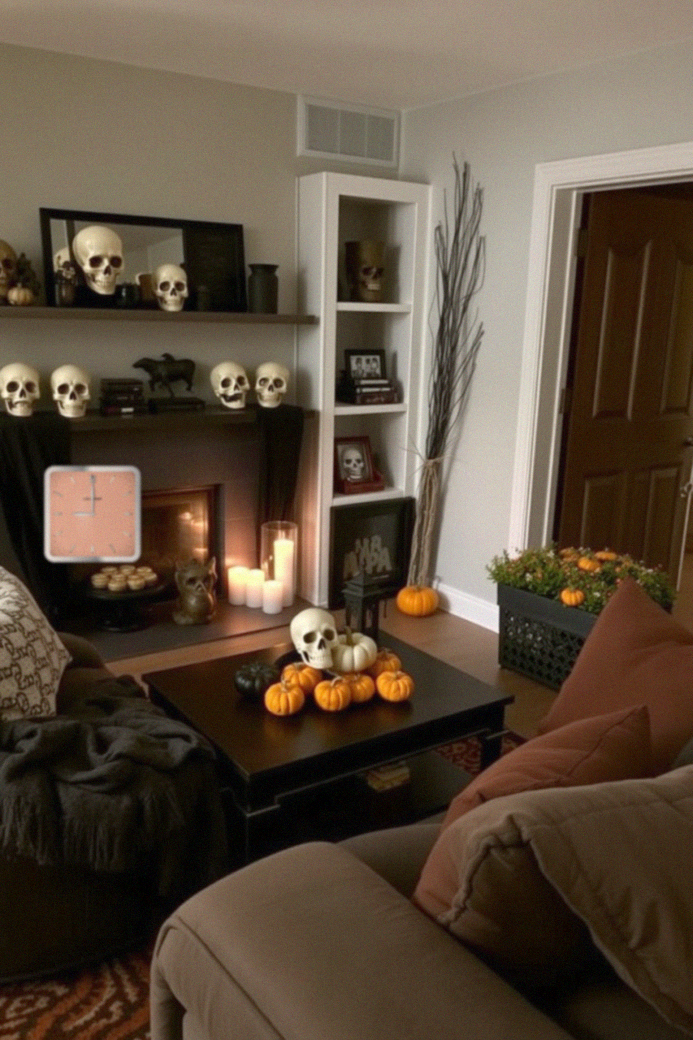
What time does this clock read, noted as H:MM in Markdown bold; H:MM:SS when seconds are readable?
**9:00**
